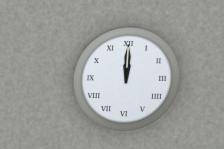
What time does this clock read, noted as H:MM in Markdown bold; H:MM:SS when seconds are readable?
**12:00**
